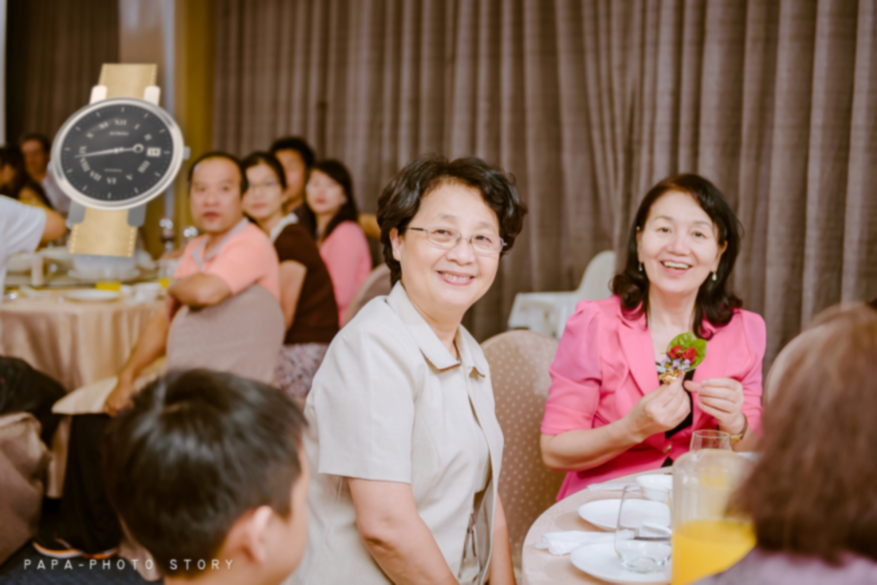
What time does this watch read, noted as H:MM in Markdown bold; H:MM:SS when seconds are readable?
**2:43**
